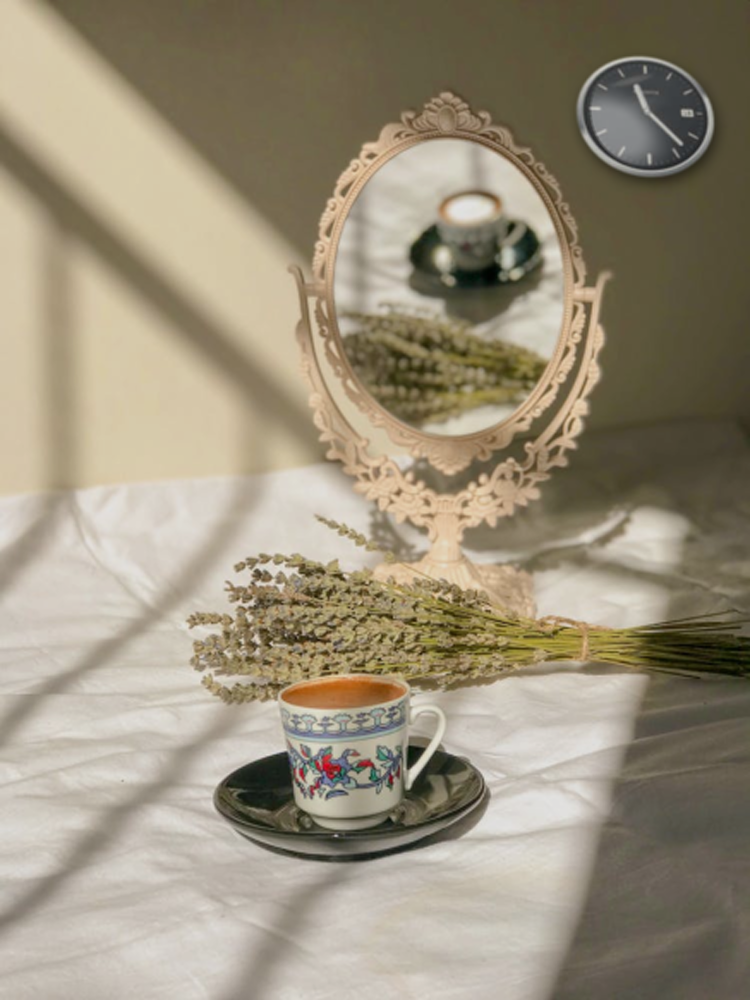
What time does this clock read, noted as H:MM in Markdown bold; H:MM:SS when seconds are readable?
**11:23**
